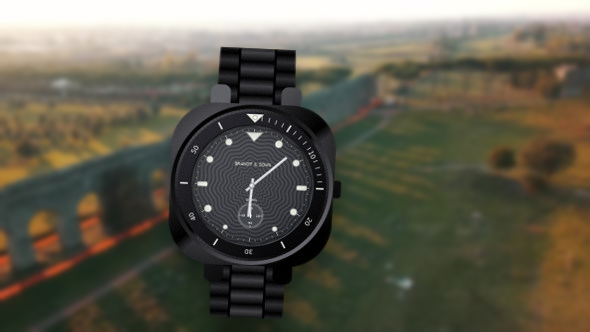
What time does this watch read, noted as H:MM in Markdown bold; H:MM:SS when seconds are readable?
**6:08**
